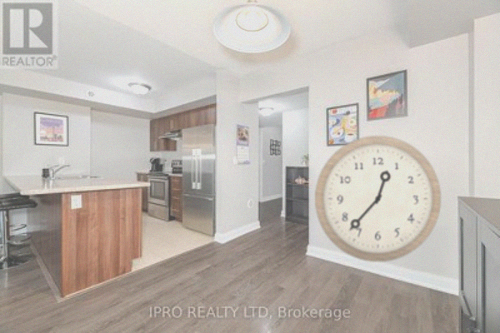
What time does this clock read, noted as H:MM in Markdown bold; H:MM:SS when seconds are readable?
**12:37**
